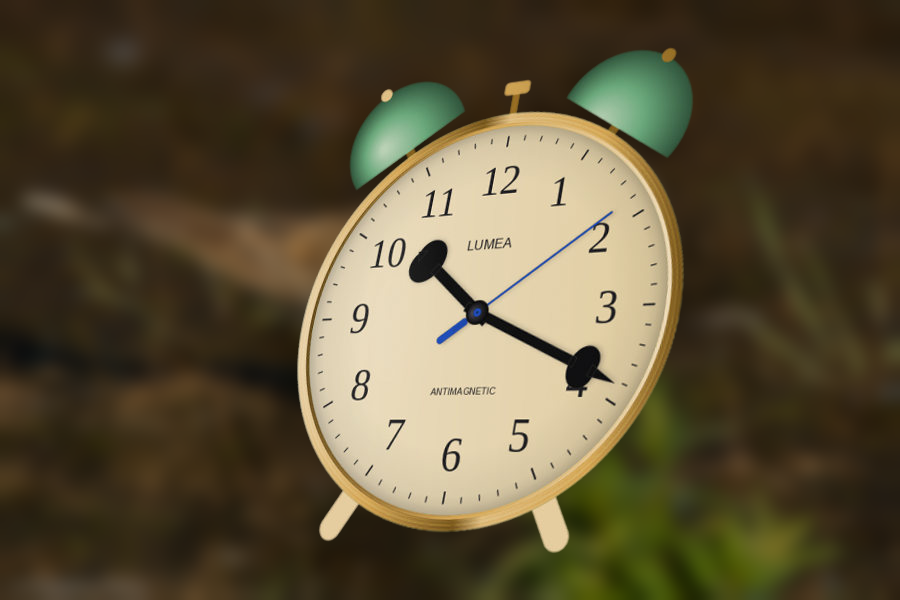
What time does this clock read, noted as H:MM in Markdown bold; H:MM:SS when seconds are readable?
**10:19:09**
